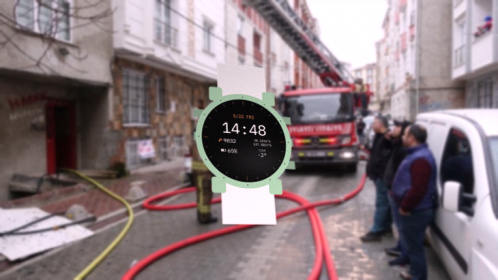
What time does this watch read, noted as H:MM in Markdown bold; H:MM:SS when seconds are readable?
**14:48**
